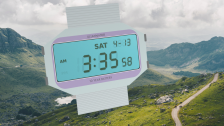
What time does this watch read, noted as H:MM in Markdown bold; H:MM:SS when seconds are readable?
**3:35:58**
